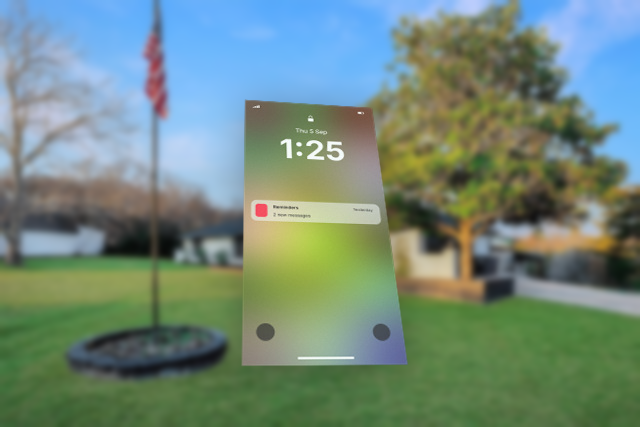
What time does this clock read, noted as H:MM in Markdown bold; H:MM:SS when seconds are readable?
**1:25**
